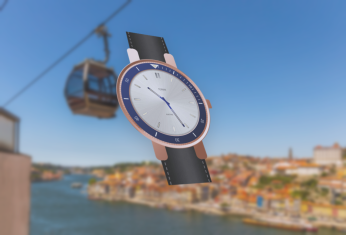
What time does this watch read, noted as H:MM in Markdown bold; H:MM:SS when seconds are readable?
**10:26**
